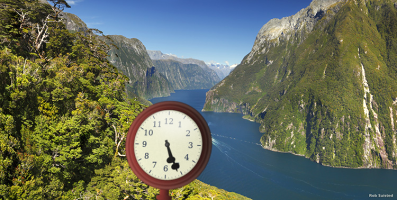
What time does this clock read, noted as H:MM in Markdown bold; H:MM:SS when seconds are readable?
**5:26**
